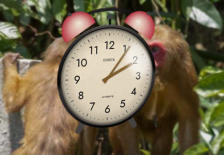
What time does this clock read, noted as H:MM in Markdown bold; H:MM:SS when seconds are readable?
**2:06**
